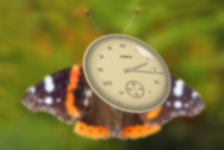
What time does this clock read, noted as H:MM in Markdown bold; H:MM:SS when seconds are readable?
**2:16**
